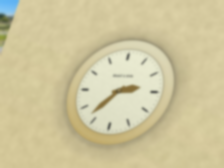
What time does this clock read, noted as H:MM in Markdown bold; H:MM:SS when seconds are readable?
**2:37**
